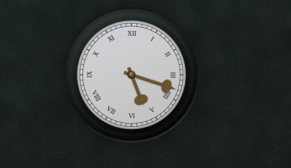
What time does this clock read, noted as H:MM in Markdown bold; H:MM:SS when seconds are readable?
**5:18**
